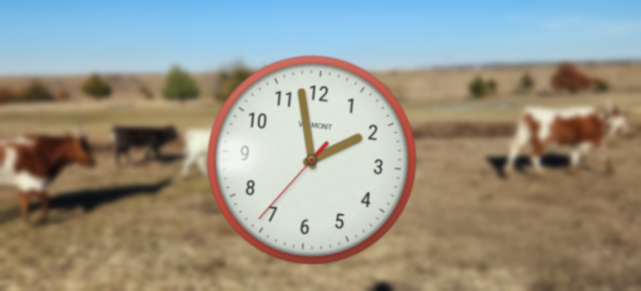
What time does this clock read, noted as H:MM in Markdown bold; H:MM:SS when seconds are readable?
**1:57:36**
